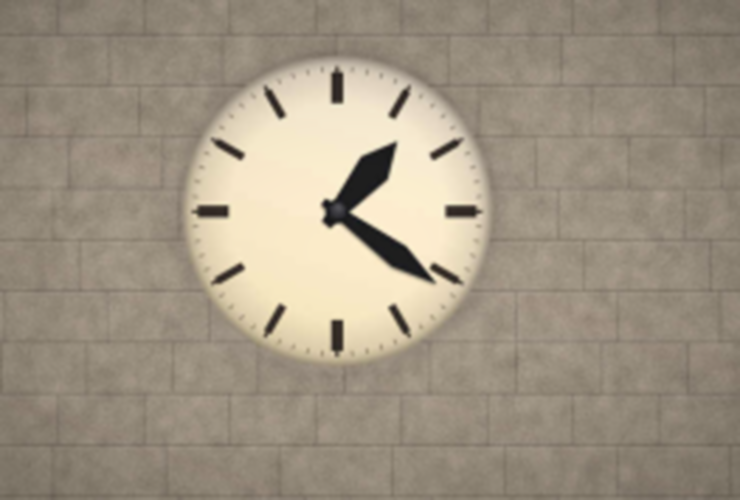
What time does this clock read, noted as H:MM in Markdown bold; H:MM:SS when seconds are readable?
**1:21**
